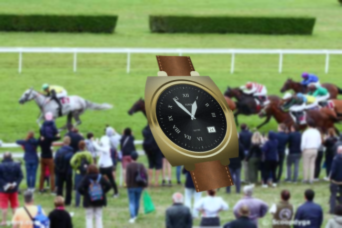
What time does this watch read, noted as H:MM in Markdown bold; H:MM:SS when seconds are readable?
**12:54**
